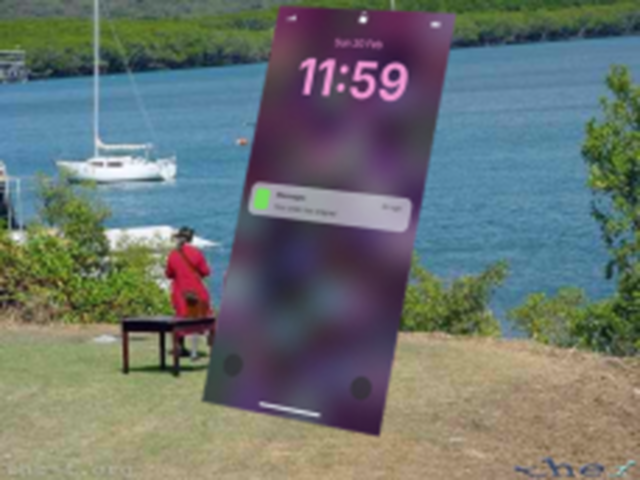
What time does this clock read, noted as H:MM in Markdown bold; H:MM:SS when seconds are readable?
**11:59**
